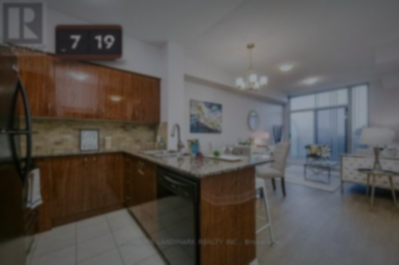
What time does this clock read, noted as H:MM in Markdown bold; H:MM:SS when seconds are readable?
**7:19**
